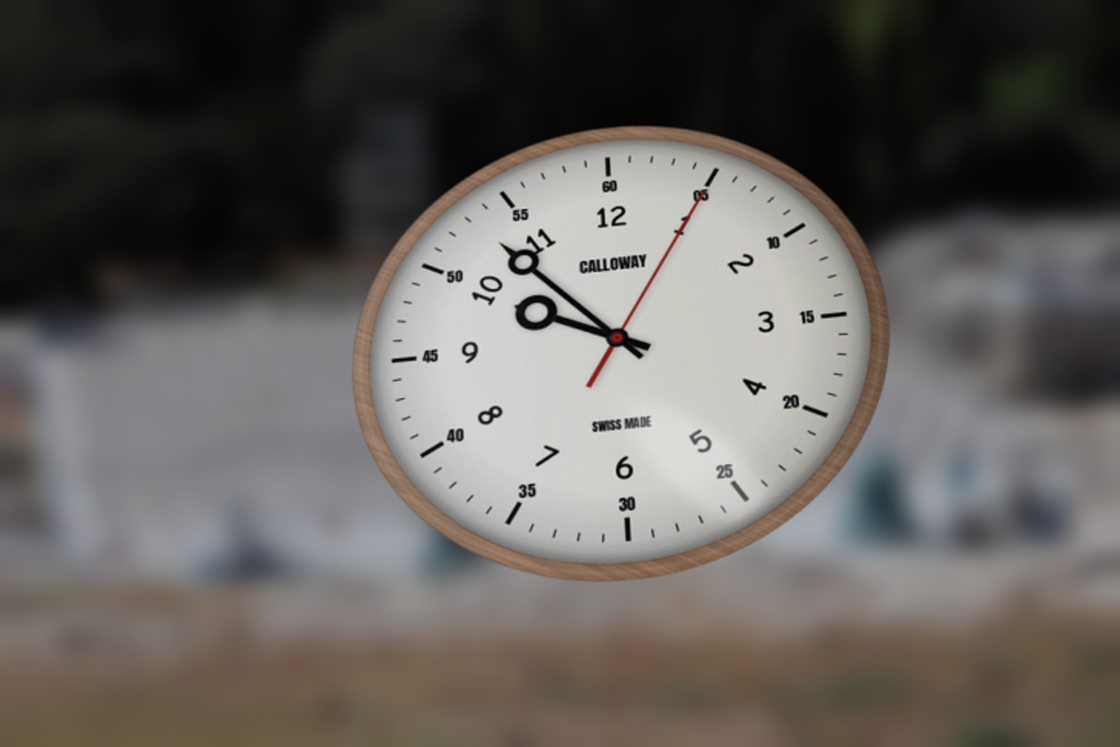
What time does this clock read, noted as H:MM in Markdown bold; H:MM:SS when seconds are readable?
**9:53:05**
